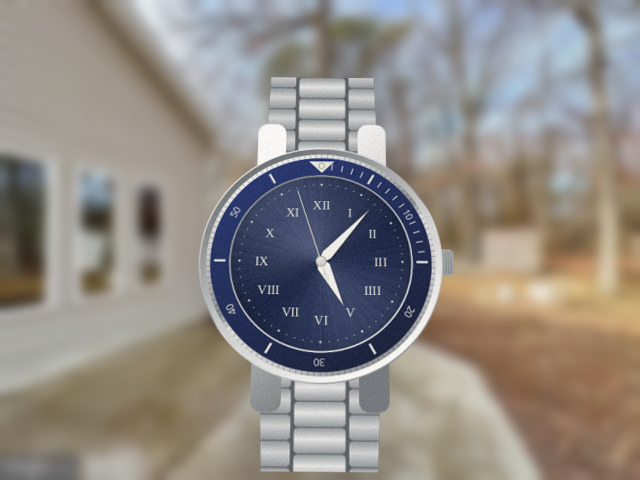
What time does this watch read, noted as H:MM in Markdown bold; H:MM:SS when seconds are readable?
**5:06:57**
